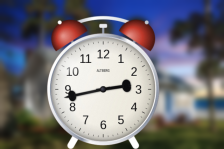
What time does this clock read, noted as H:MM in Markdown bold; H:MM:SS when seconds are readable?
**2:43**
